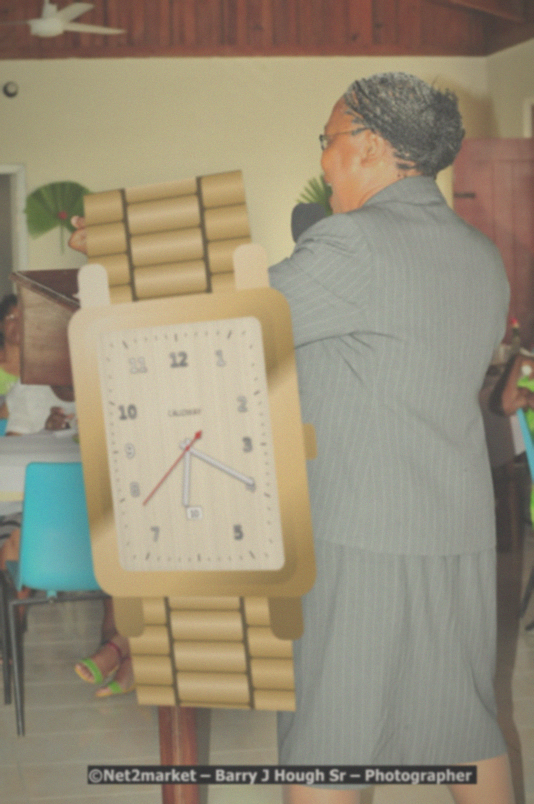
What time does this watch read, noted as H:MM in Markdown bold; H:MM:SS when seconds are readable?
**6:19:38**
